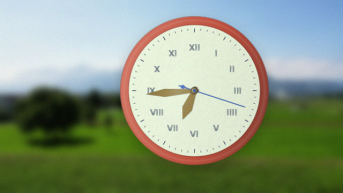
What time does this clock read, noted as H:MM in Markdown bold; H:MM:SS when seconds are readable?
**6:44:18**
